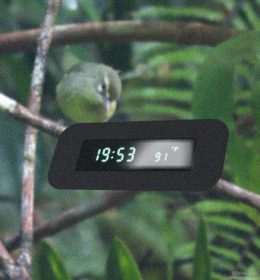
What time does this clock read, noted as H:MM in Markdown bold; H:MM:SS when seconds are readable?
**19:53**
